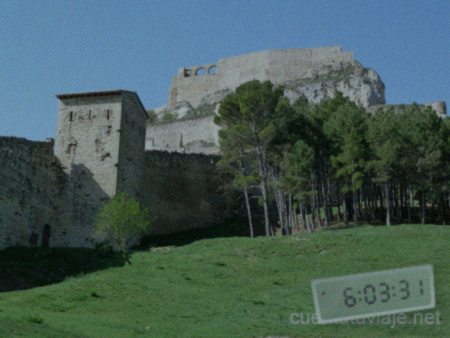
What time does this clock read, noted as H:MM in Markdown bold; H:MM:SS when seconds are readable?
**6:03:31**
